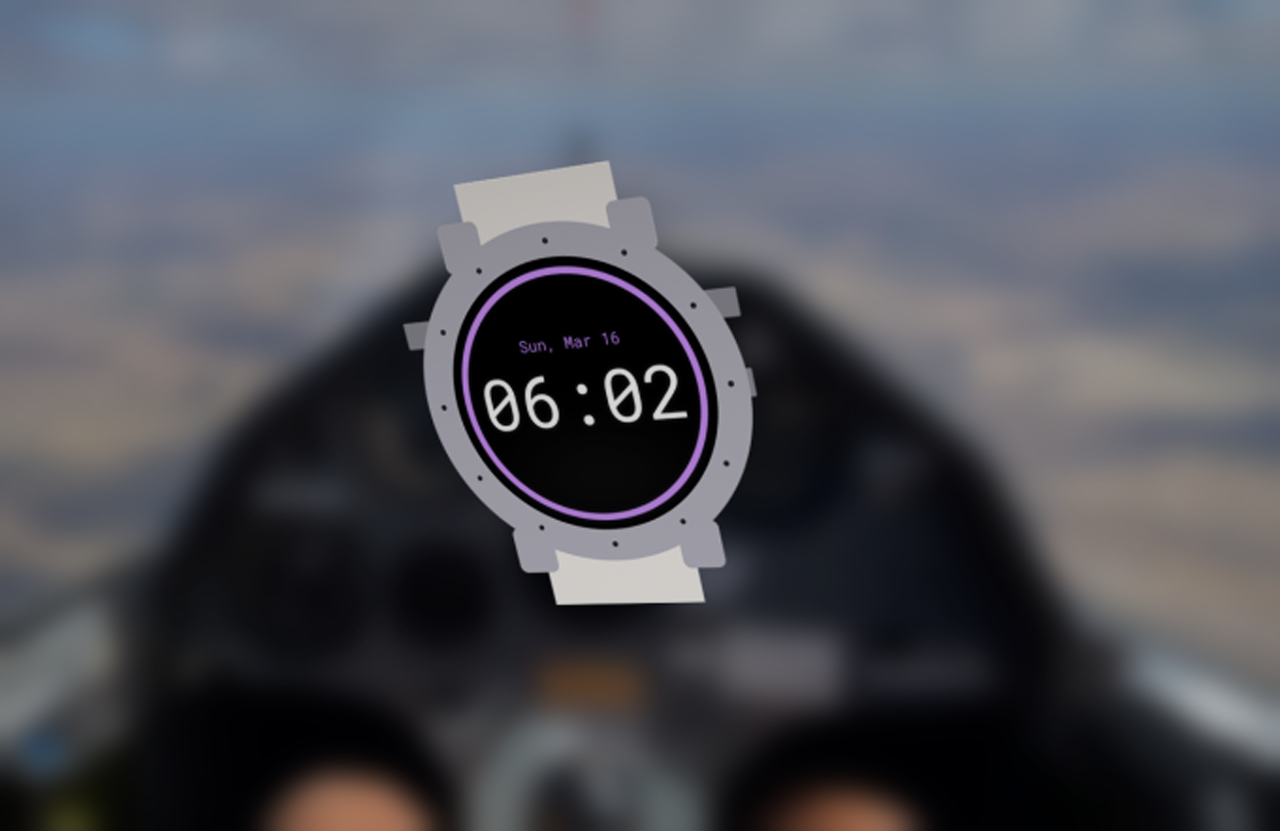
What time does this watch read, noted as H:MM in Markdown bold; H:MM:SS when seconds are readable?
**6:02**
